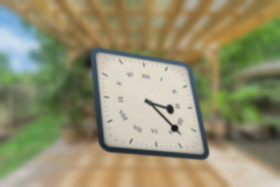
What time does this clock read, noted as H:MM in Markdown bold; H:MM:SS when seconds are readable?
**3:23**
